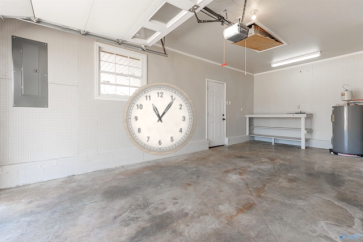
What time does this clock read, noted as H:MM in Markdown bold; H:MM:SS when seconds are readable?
**11:06**
